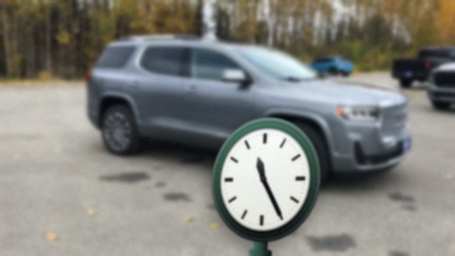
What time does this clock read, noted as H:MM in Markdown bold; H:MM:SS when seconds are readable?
**11:25**
